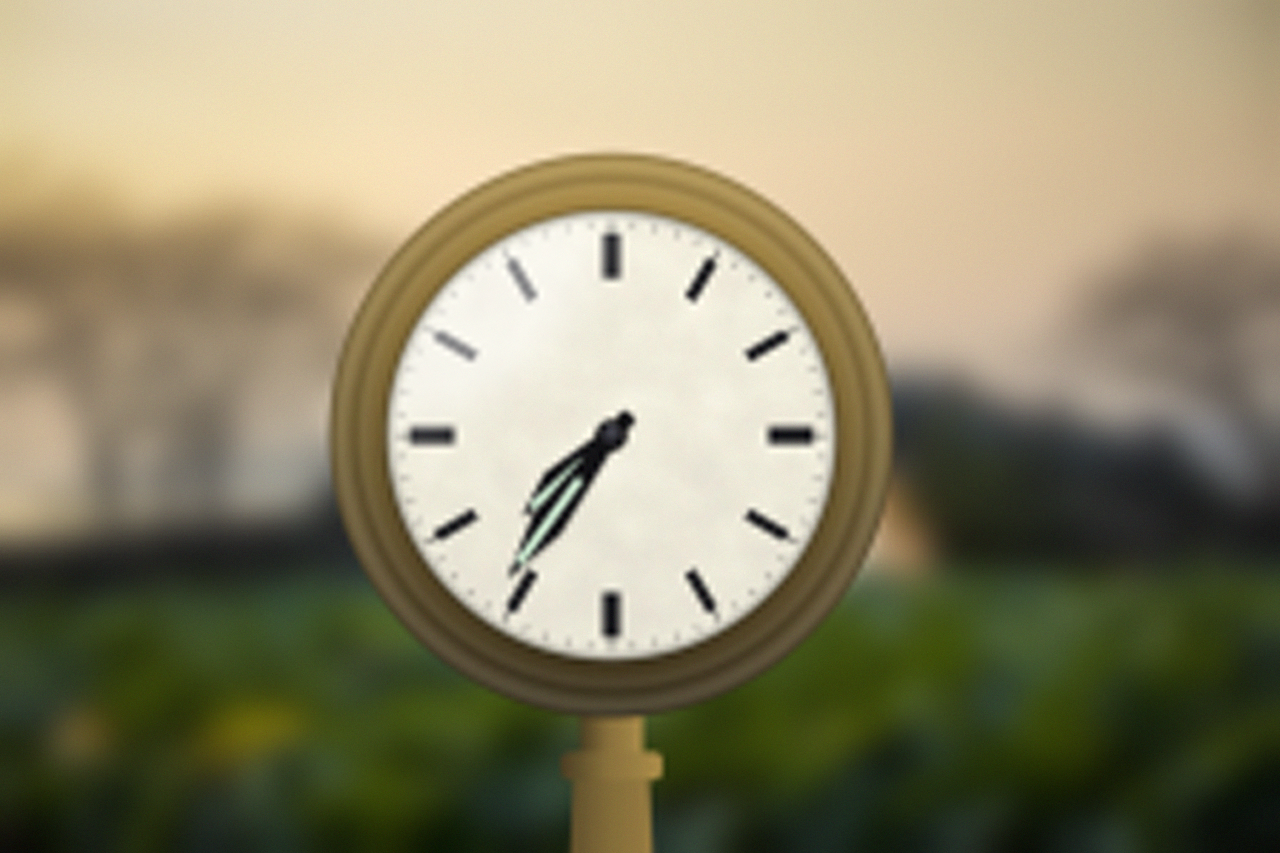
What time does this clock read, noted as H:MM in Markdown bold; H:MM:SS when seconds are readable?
**7:36**
